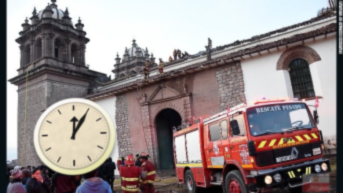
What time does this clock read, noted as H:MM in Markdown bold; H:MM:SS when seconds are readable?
**12:05**
